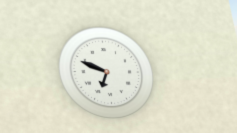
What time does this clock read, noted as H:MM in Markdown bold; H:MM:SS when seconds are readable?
**6:49**
